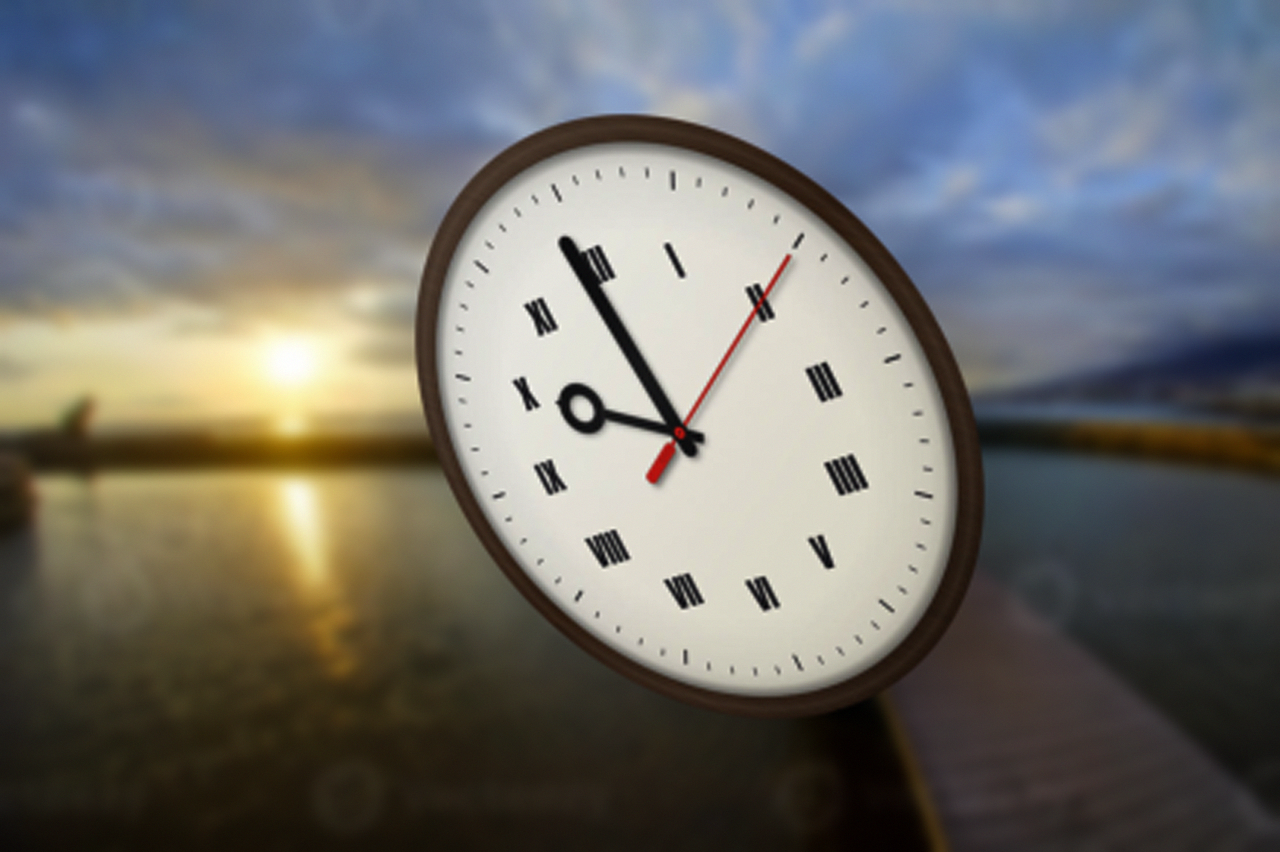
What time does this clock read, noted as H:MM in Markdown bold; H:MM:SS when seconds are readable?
**9:59:10**
